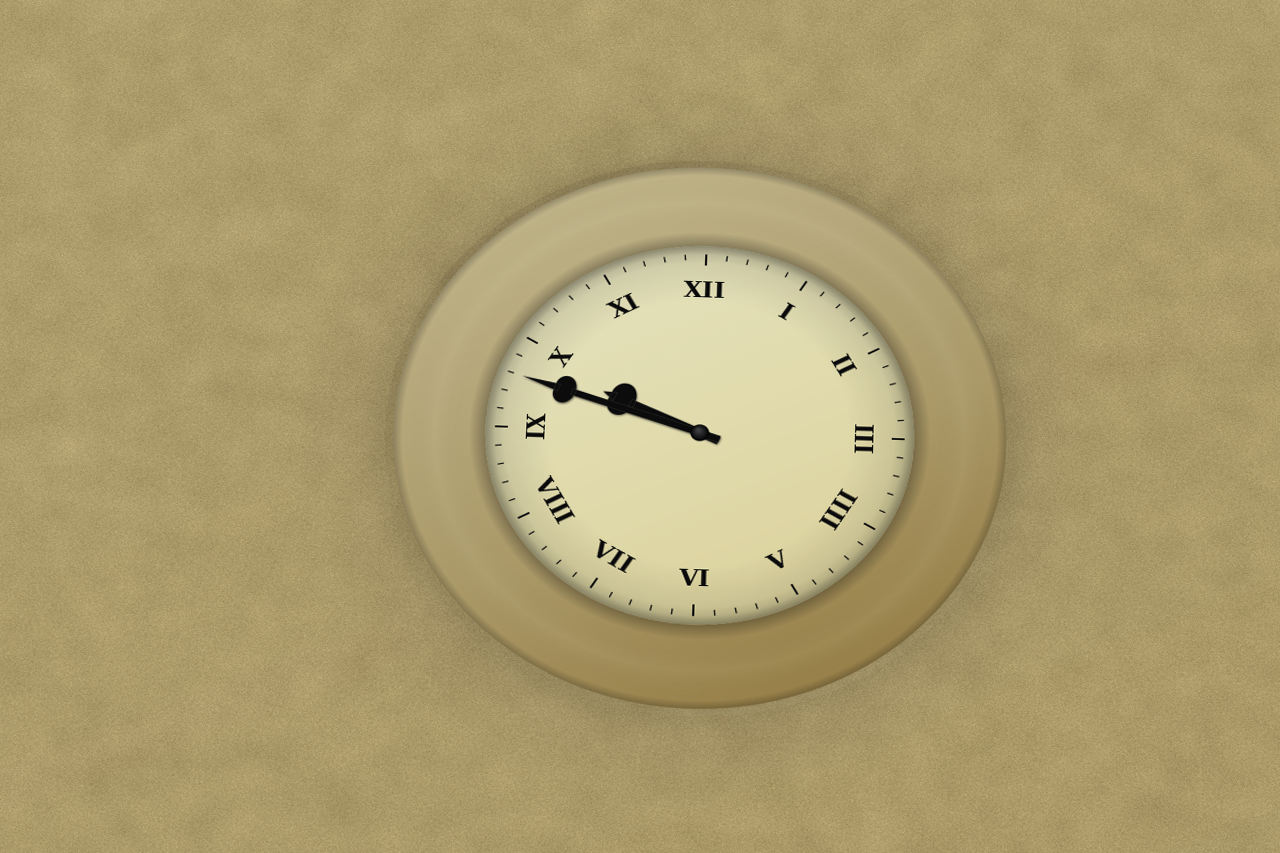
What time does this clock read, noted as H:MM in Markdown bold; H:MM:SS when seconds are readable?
**9:48**
